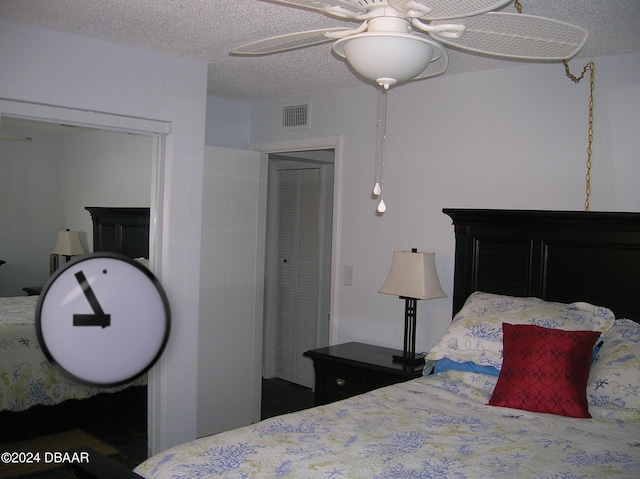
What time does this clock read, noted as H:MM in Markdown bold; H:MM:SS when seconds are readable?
**8:55**
